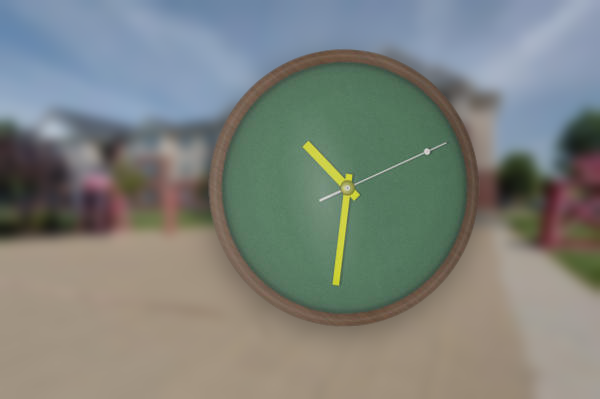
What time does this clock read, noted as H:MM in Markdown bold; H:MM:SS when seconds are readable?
**10:31:11**
